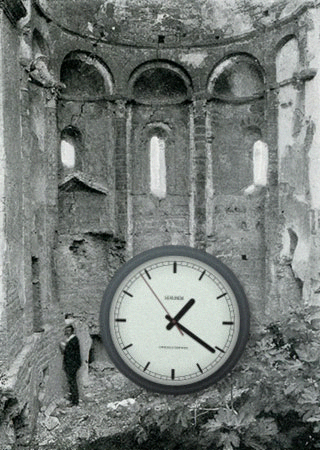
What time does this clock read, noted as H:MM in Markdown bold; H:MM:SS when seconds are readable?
**1:20:54**
